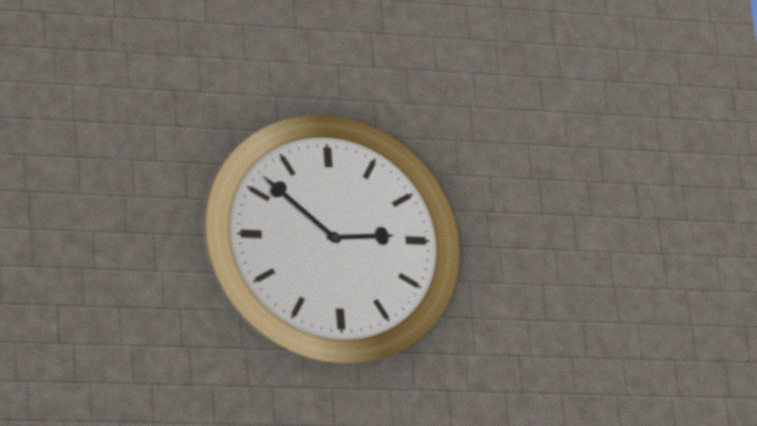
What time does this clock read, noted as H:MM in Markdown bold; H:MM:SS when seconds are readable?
**2:52**
